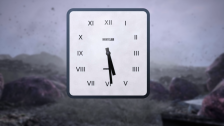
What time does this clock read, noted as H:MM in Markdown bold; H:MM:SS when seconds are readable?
**5:29**
